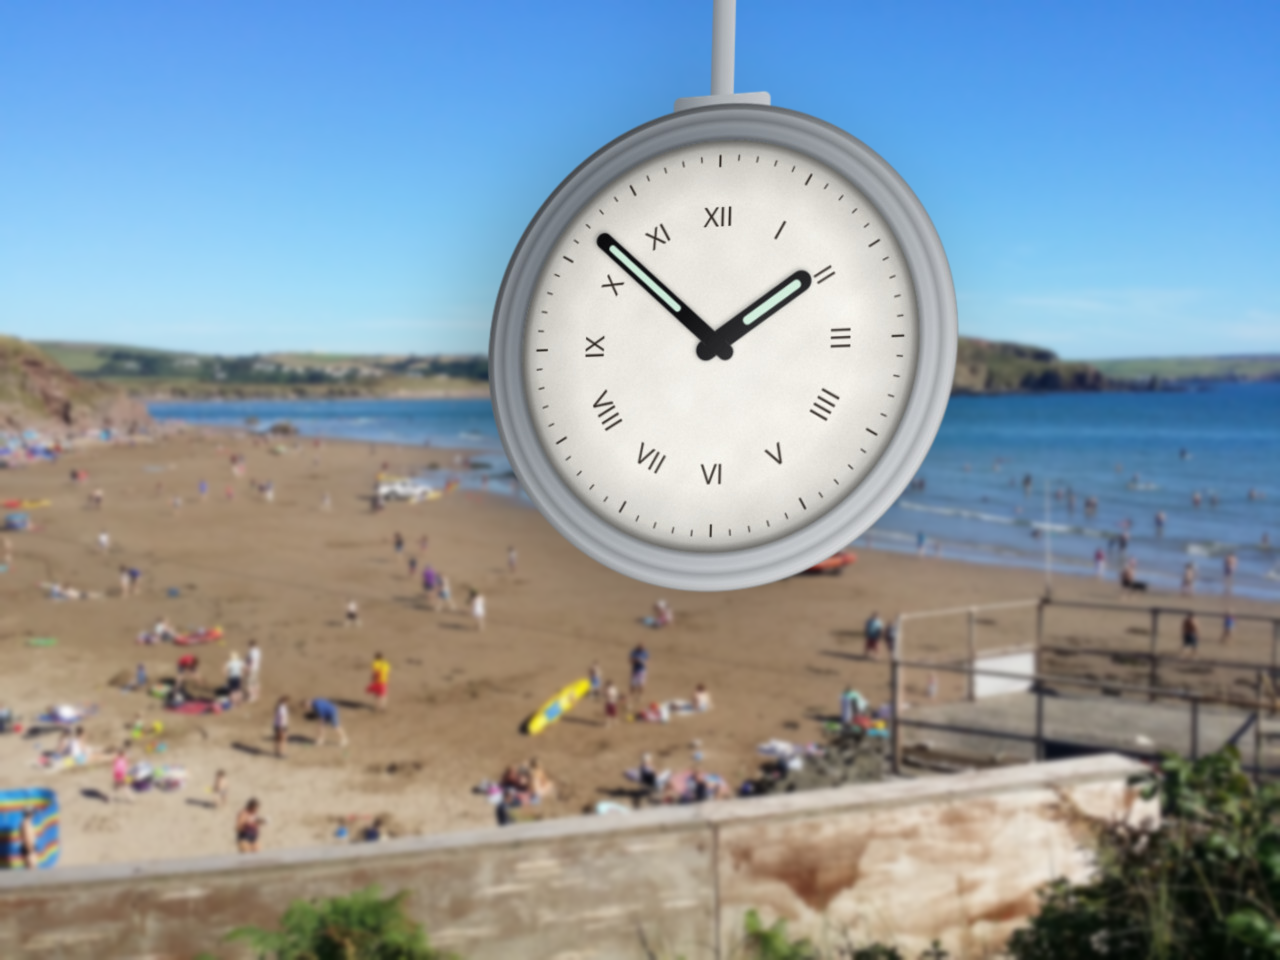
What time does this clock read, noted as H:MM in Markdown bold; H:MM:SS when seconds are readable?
**1:52**
